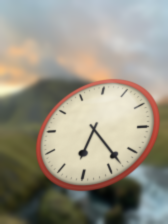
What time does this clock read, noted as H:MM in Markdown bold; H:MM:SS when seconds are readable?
**6:23**
